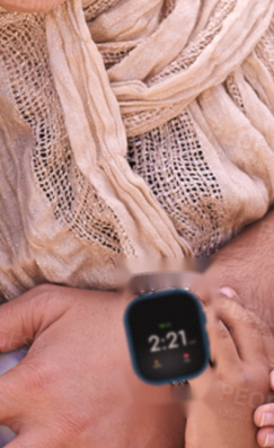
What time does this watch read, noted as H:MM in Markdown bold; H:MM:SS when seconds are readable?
**2:21**
